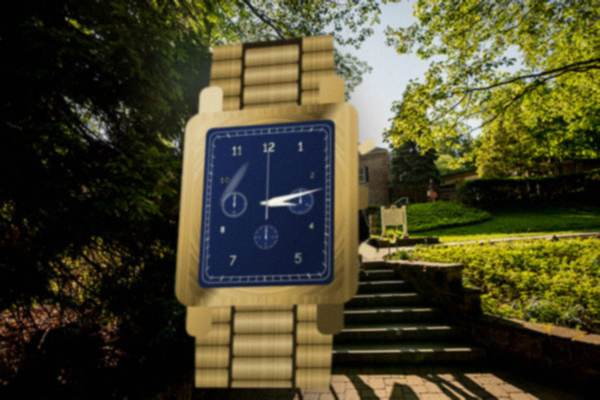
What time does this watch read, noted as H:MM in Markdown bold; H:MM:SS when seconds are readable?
**3:13**
